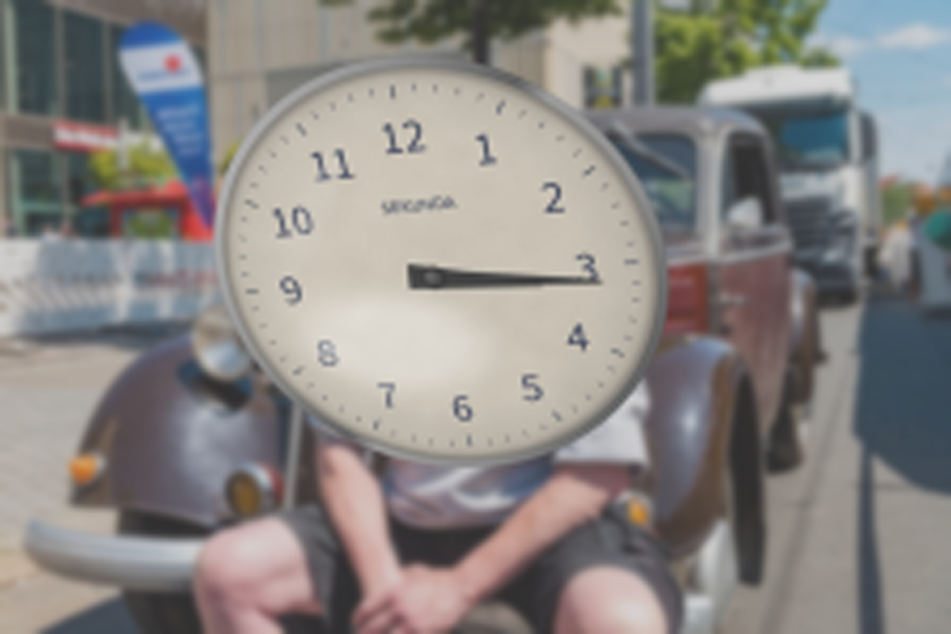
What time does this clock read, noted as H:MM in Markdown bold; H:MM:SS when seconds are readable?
**3:16**
